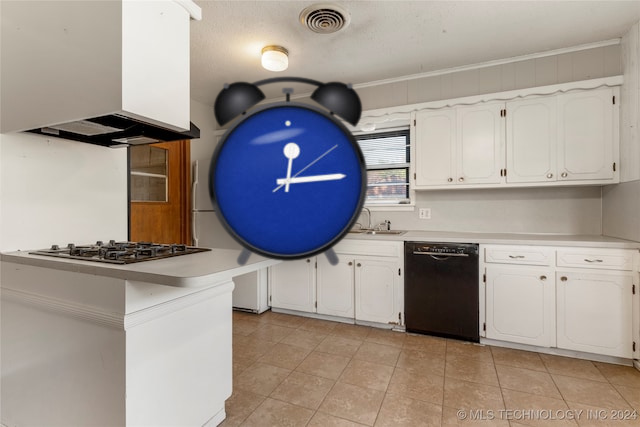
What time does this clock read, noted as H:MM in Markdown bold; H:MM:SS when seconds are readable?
**12:14:09**
